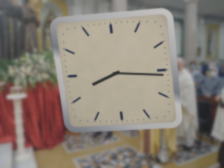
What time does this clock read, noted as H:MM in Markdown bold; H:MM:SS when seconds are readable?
**8:16**
